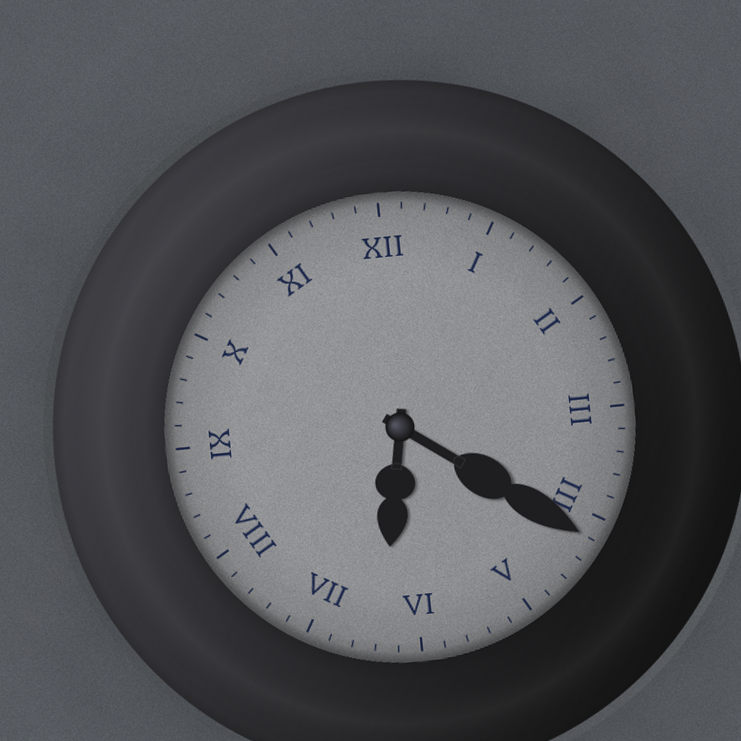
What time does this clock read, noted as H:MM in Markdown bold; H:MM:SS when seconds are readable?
**6:21**
